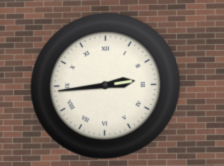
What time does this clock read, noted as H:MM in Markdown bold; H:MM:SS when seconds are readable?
**2:44**
